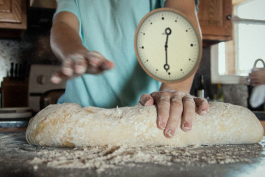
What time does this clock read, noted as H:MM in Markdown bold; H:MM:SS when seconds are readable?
**12:31**
